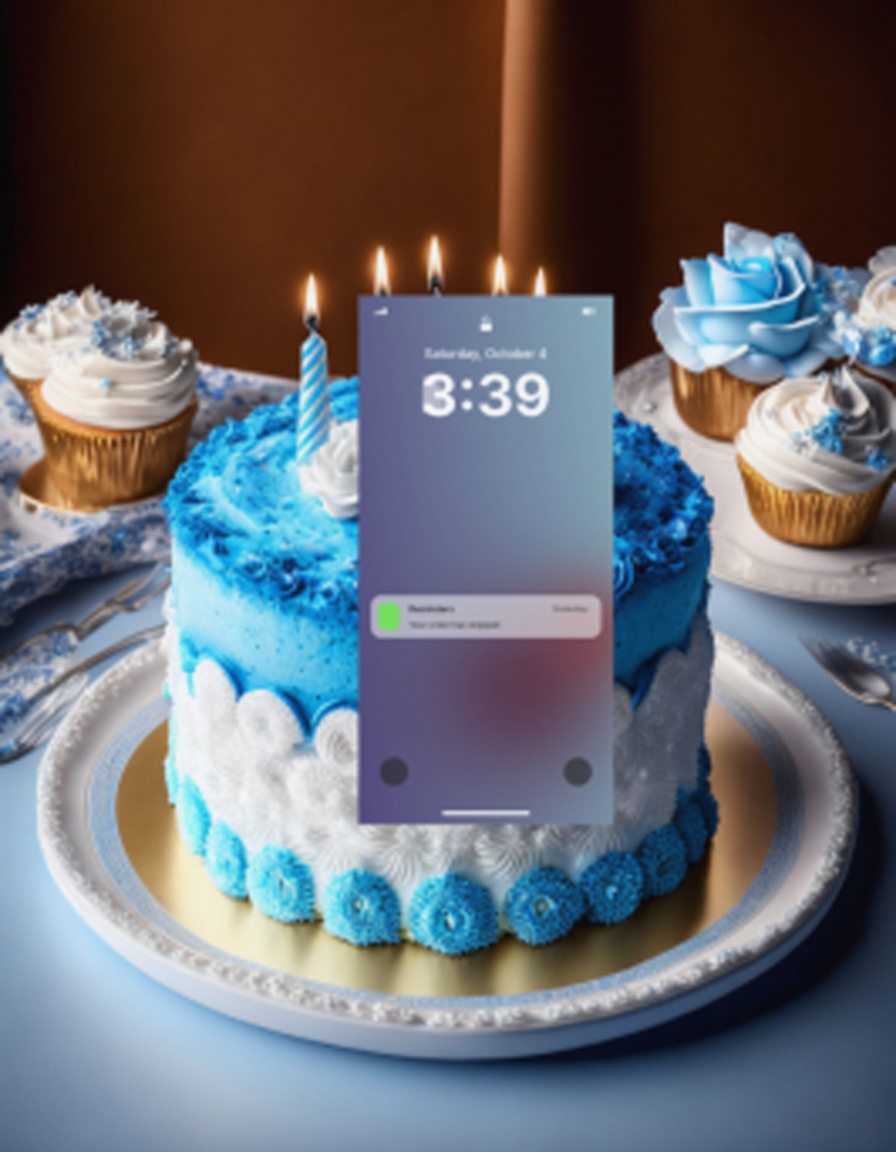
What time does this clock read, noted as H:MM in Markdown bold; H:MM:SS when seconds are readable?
**3:39**
